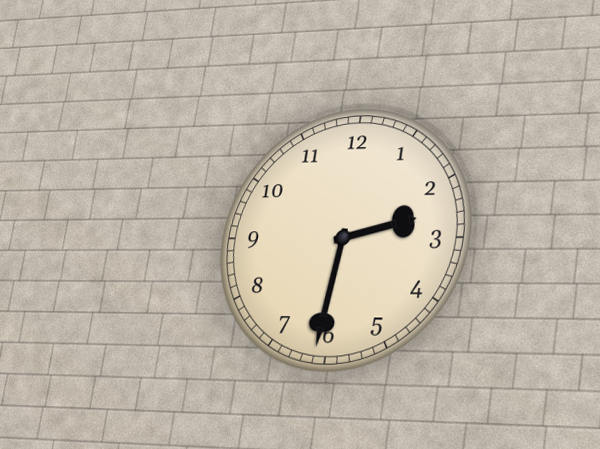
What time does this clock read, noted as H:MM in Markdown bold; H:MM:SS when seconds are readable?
**2:31**
